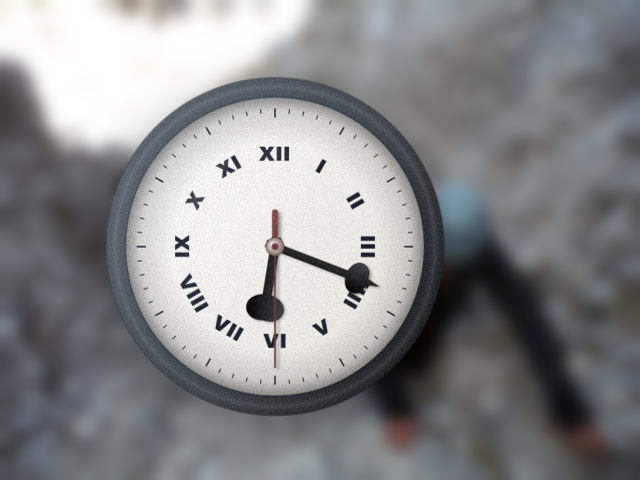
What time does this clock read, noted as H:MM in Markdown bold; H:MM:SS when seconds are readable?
**6:18:30**
